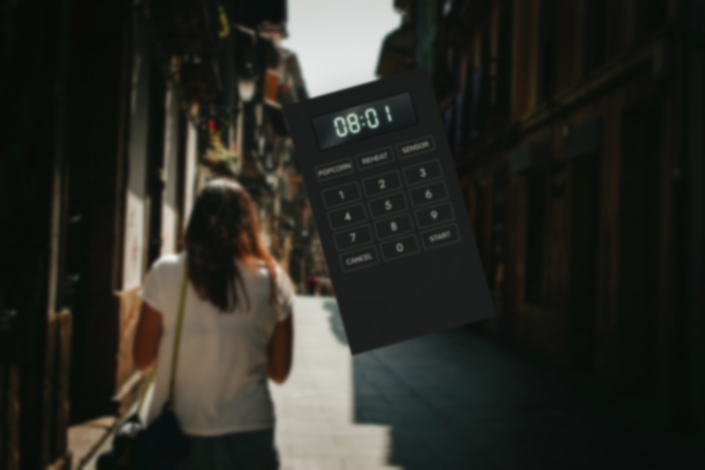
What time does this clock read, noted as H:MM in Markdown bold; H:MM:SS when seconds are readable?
**8:01**
